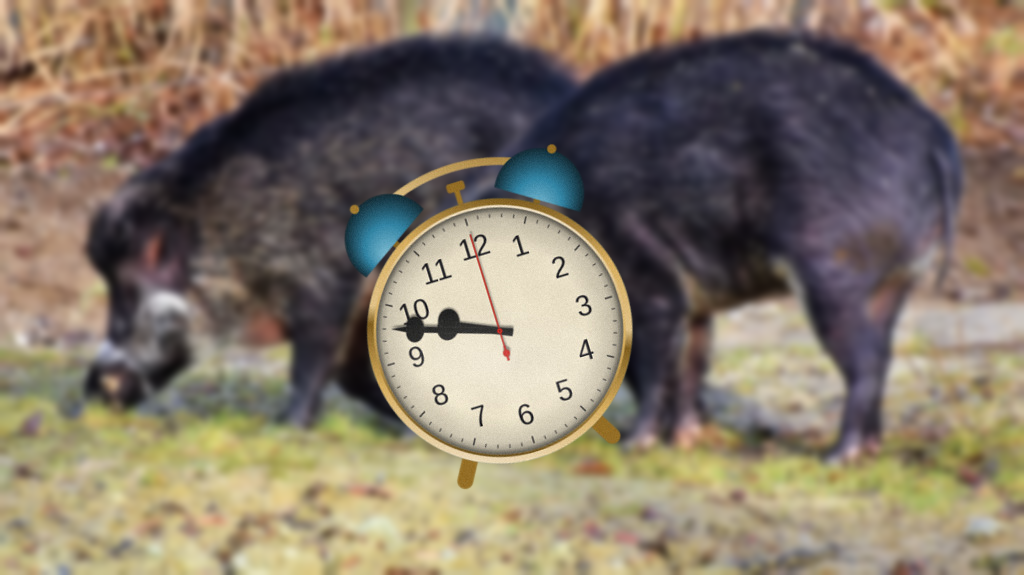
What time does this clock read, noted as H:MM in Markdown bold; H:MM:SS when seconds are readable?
**9:48:00**
